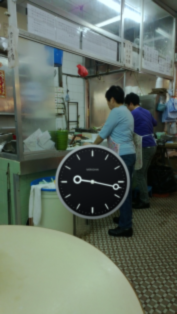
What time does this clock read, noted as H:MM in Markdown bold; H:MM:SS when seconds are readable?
**9:17**
